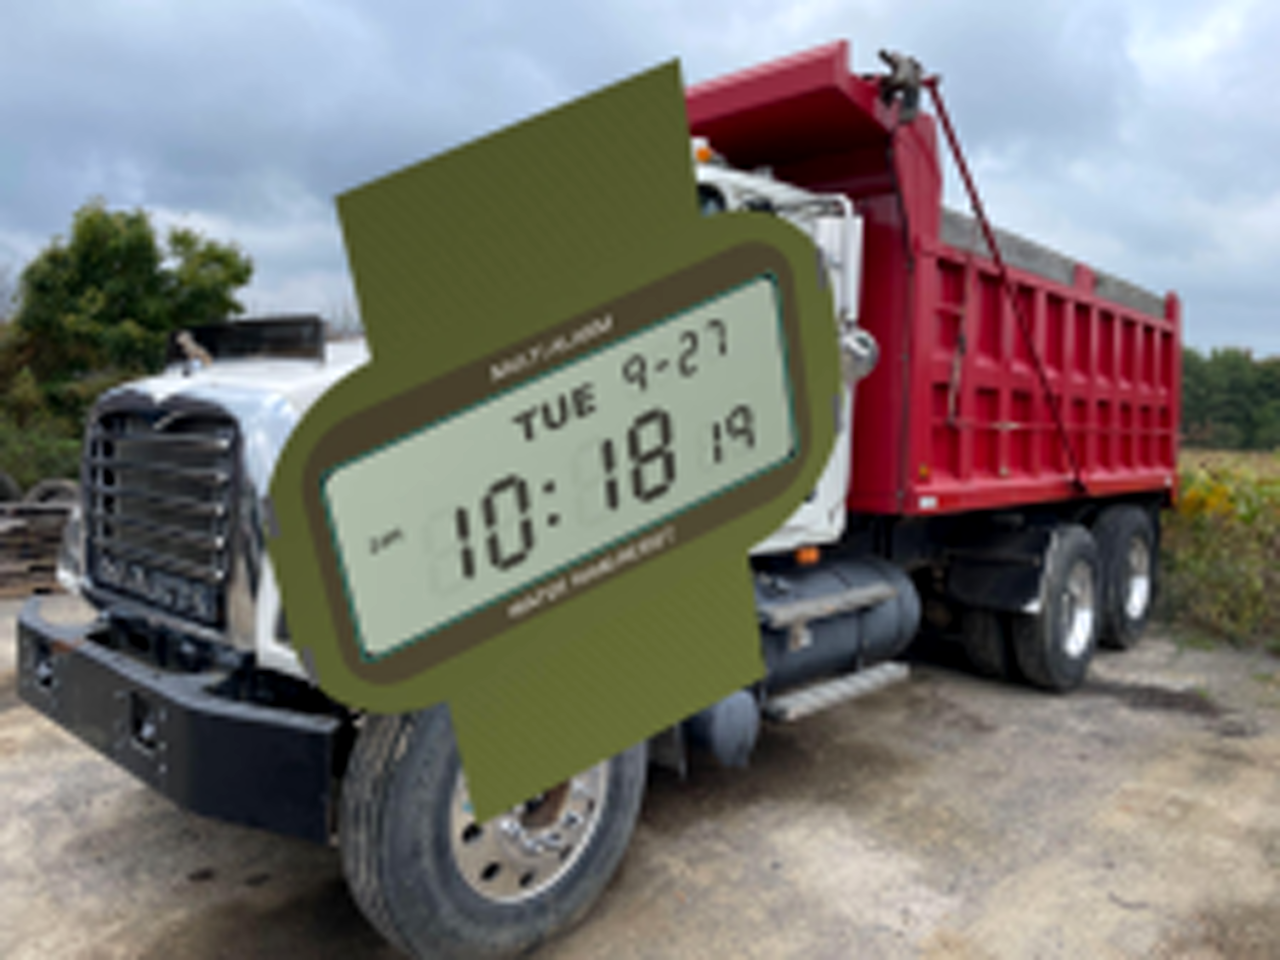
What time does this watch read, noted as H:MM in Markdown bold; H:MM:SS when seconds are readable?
**10:18:19**
